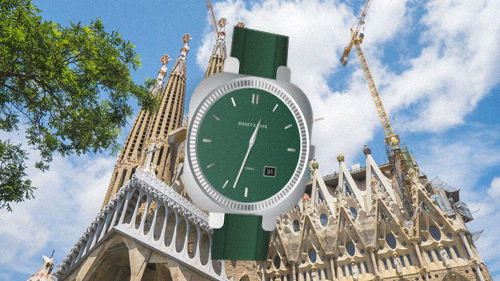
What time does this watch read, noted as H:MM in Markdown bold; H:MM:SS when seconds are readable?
**12:33**
